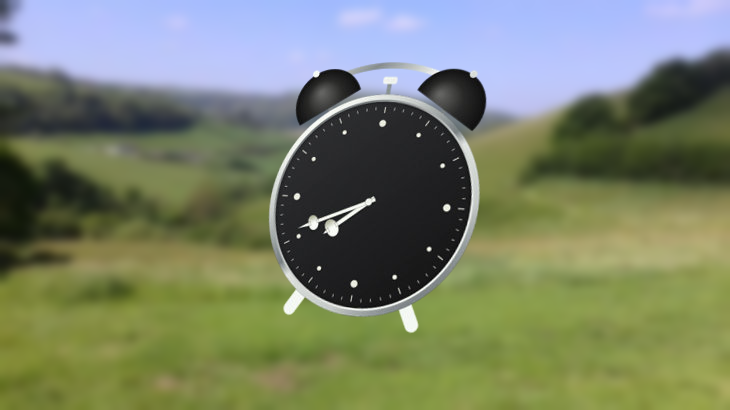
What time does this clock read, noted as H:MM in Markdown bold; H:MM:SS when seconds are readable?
**7:41**
